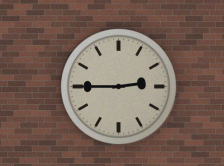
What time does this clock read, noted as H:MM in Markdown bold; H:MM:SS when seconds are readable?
**2:45**
